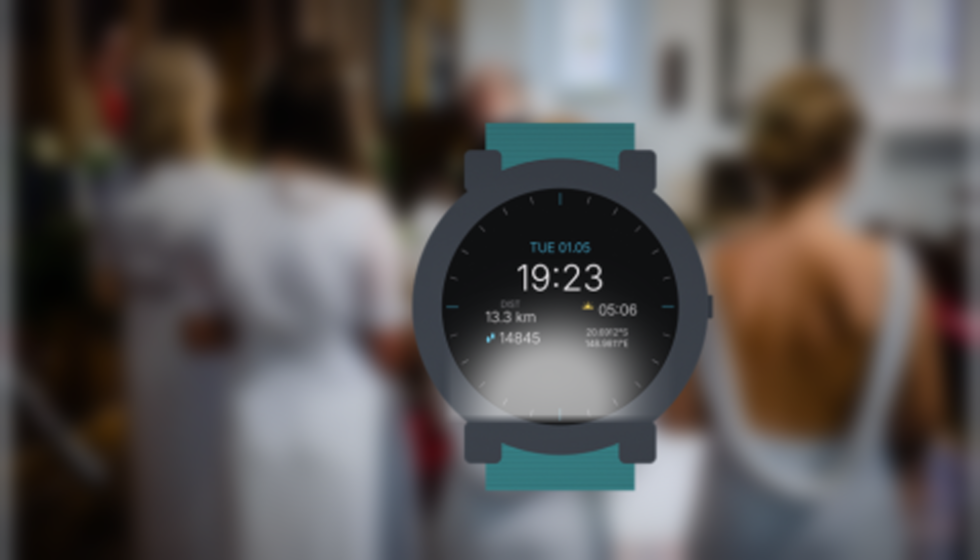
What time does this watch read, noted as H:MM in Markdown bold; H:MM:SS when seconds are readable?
**19:23**
